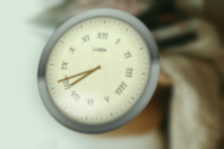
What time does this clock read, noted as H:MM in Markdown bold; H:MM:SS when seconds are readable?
**7:41**
